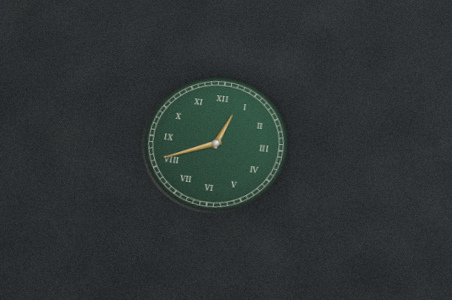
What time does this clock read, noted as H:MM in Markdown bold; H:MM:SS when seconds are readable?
**12:41**
